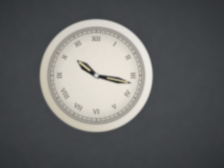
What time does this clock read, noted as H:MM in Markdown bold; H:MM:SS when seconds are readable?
**10:17**
